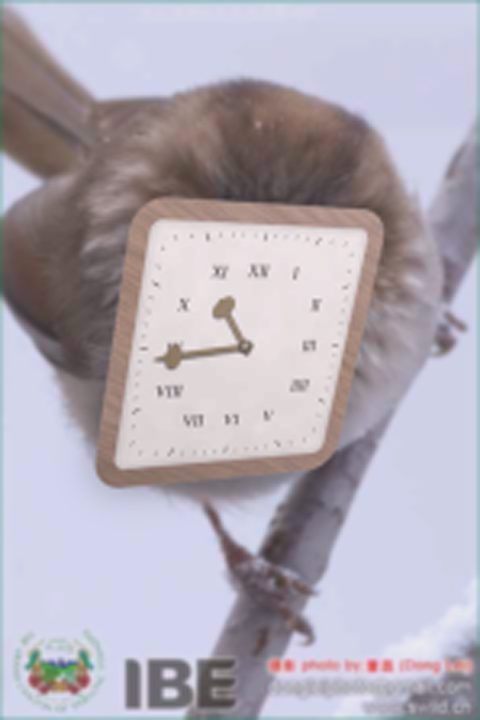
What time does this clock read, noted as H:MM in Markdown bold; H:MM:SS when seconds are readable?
**10:44**
